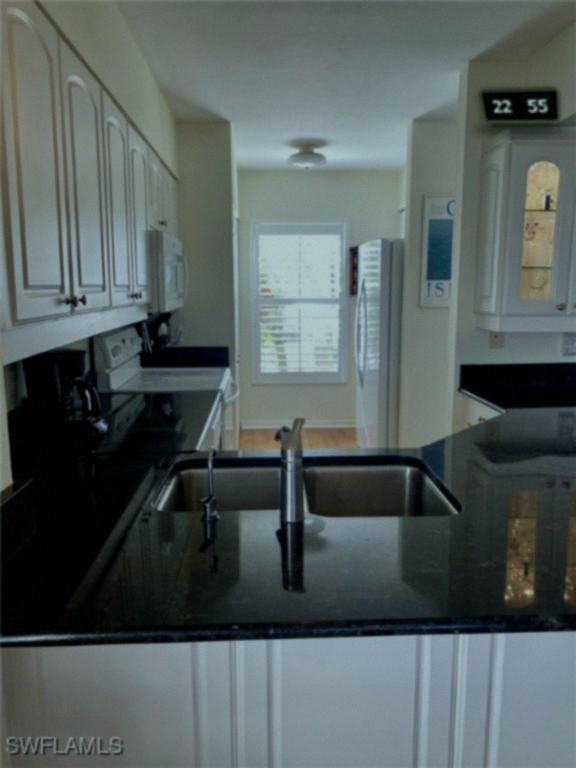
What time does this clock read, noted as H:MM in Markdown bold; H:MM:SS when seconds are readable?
**22:55**
